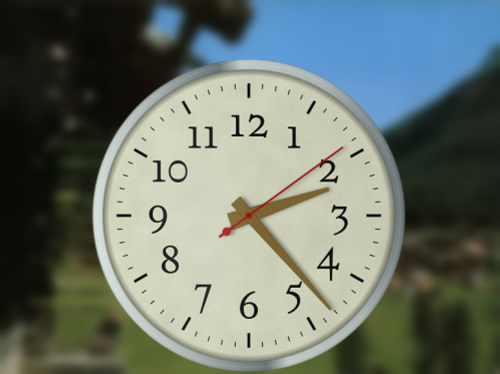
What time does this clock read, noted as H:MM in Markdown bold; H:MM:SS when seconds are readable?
**2:23:09**
